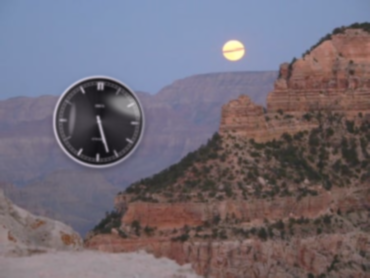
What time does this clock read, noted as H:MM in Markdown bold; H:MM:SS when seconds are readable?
**5:27**
